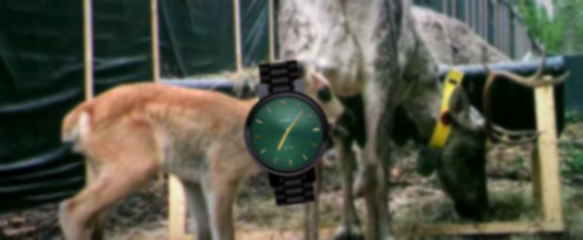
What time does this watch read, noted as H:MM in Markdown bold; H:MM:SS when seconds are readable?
**7:07**
